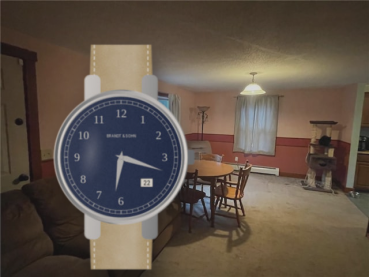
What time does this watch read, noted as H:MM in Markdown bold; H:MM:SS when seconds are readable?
**6:18**
